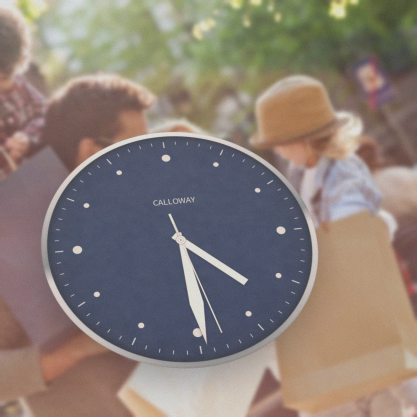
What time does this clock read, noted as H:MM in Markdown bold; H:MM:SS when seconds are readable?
**4:29:28**
